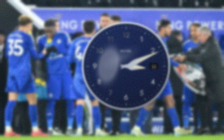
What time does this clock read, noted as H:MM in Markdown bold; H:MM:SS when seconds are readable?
**3:11**
